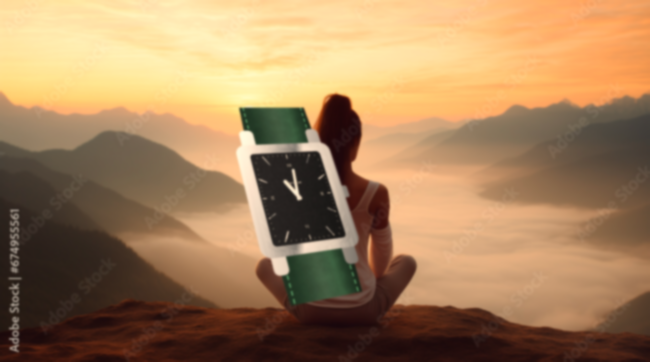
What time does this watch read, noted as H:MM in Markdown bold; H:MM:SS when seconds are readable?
**11:01**
